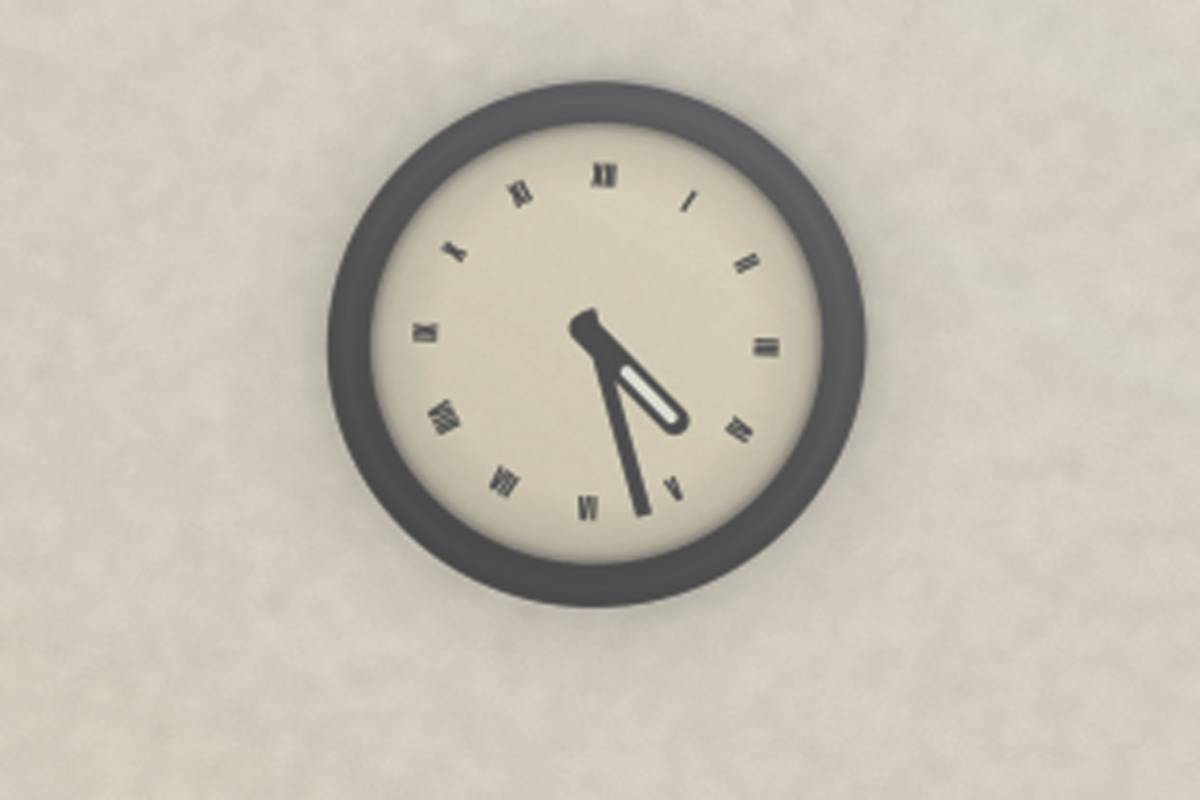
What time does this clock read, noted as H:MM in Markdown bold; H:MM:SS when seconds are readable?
**4:27**
